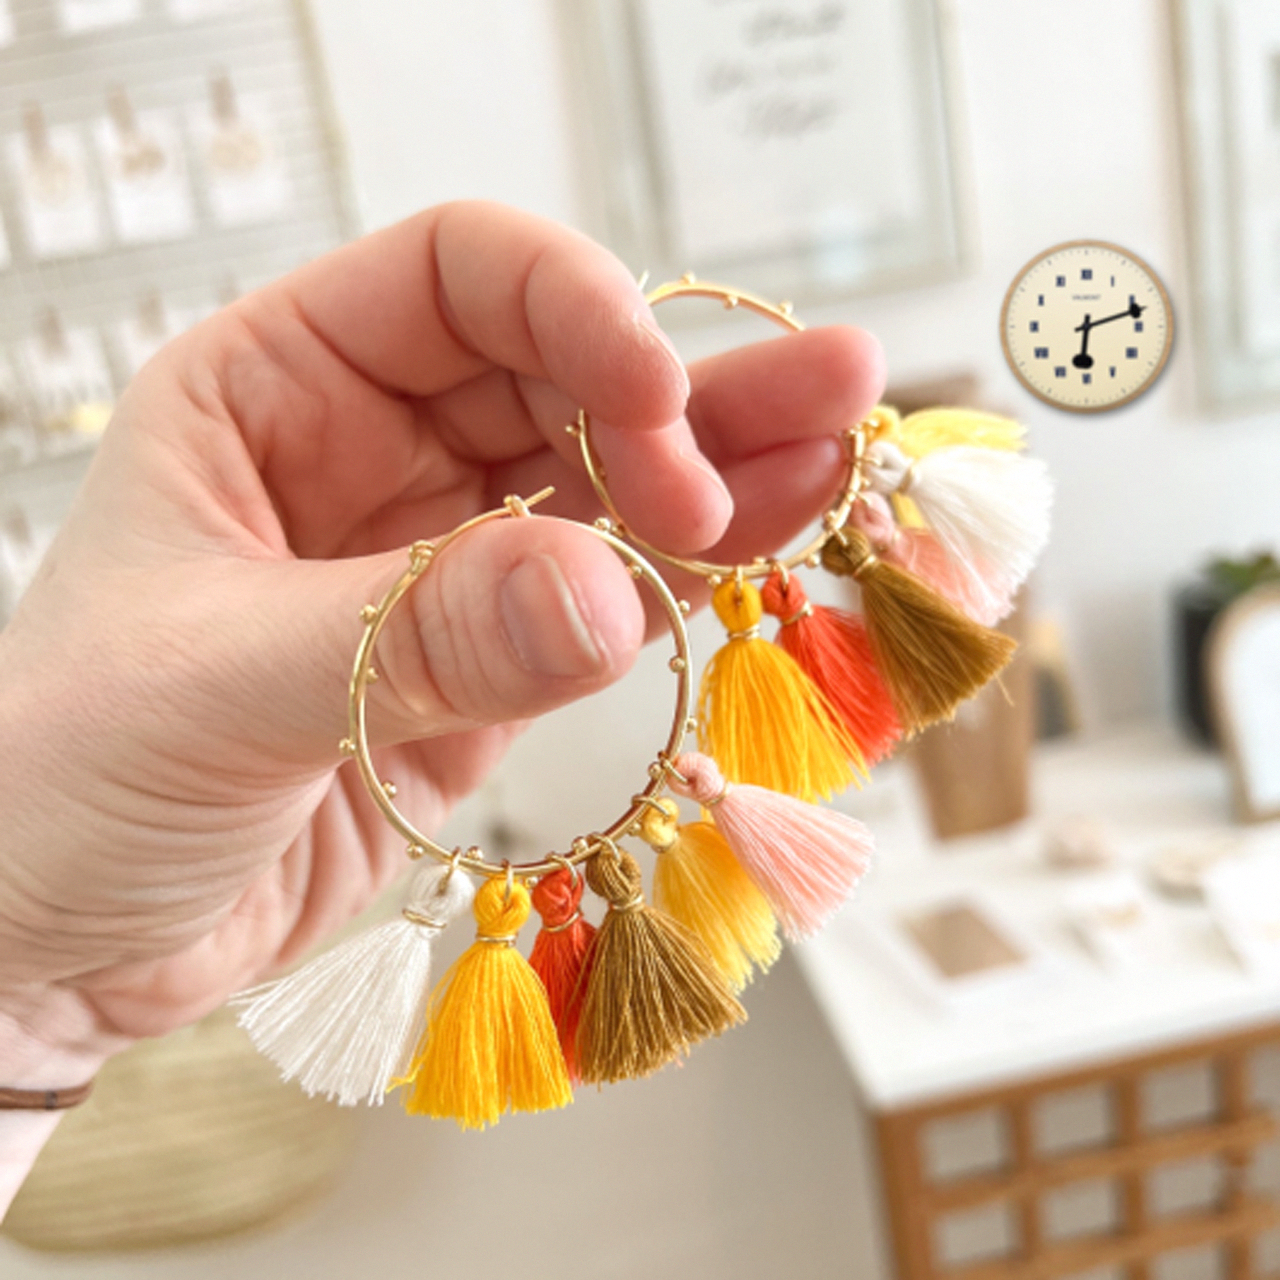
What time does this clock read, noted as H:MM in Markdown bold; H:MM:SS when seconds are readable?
**6:12**
